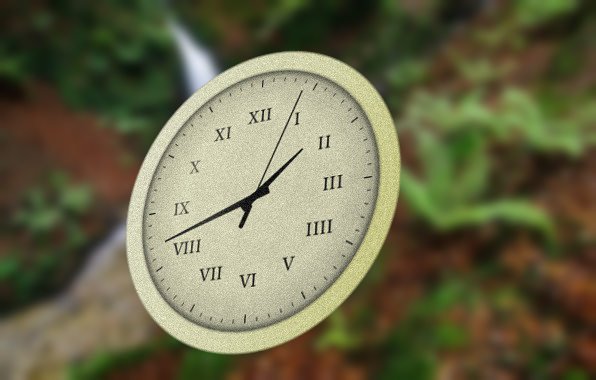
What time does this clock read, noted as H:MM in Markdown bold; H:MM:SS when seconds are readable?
**1:42:04**
